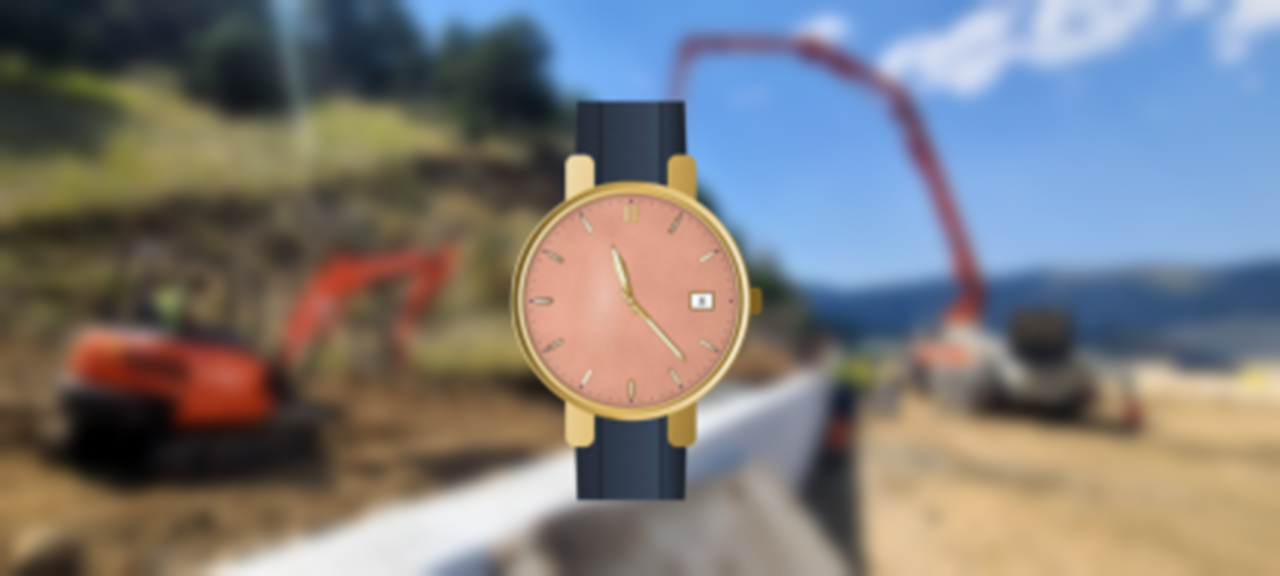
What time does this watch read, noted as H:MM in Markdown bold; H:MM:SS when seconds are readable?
**11:23**
